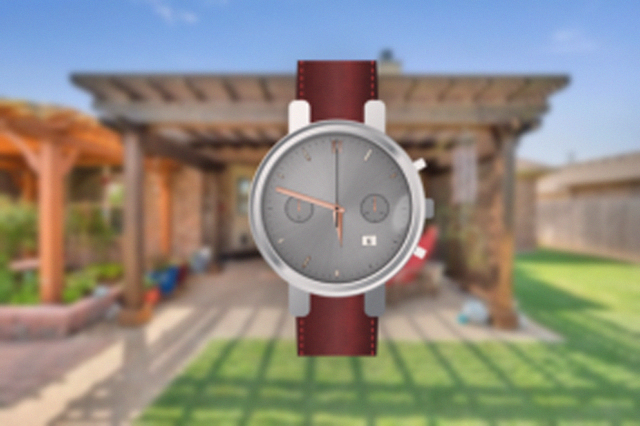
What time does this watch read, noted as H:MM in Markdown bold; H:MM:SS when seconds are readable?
**5:48**
